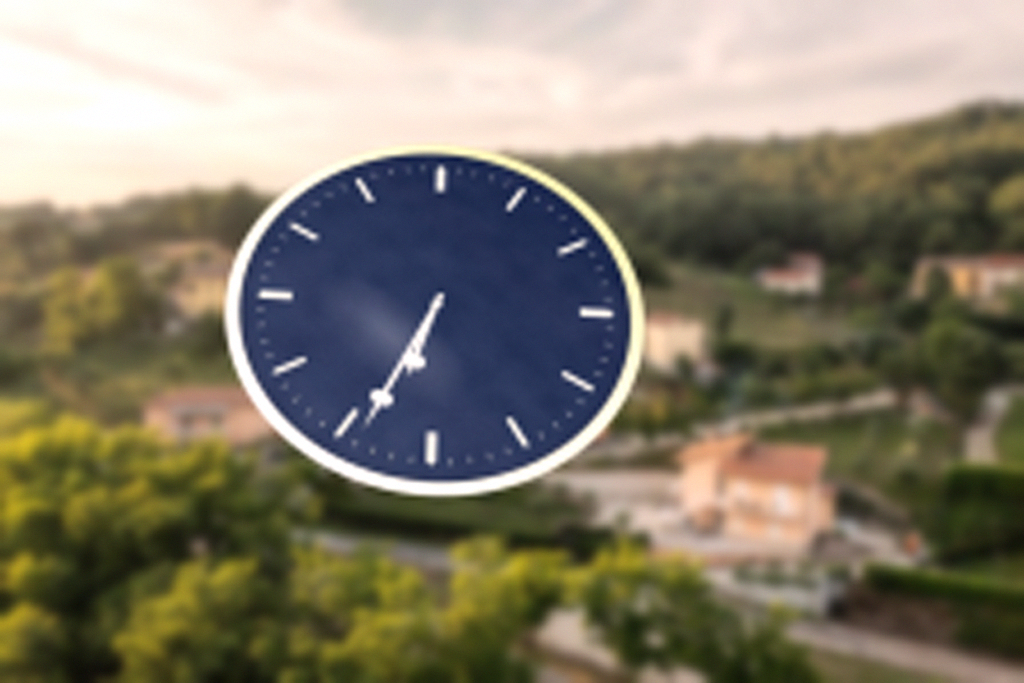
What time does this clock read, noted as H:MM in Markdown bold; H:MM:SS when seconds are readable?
**6:34**
